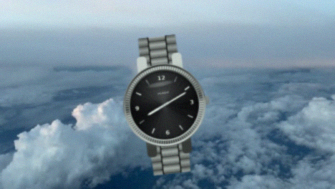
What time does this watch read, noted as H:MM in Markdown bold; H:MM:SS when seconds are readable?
**8:11**
